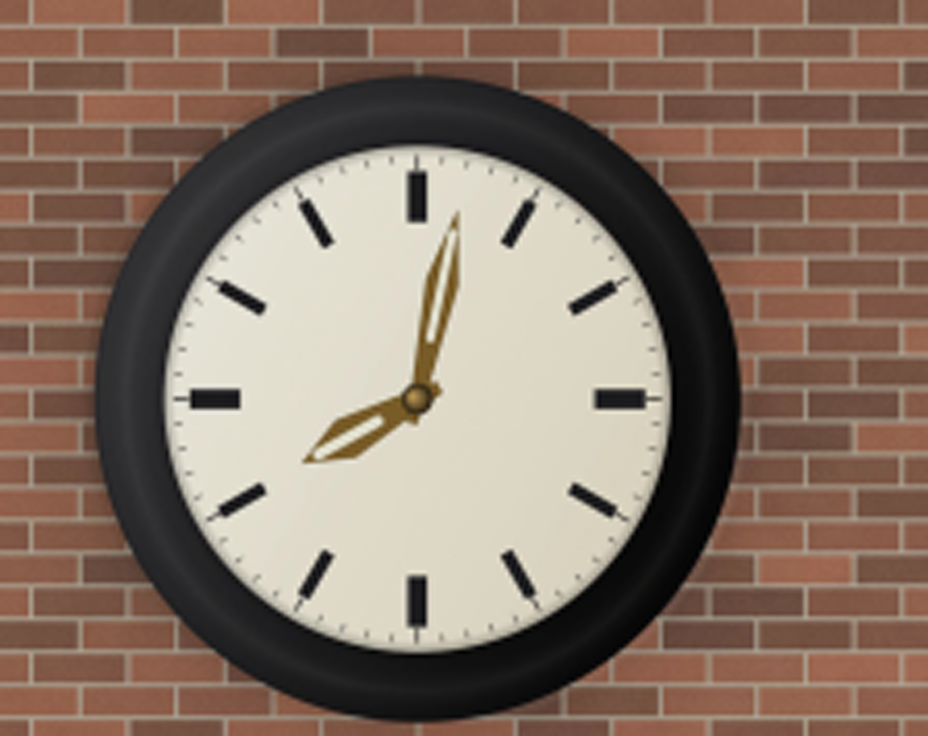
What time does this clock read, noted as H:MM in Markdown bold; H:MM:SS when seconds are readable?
**8:02**
